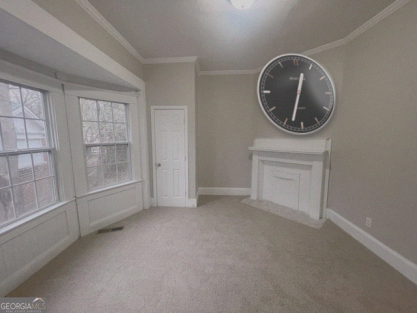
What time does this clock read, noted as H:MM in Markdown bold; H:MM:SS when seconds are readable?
**12:33**
